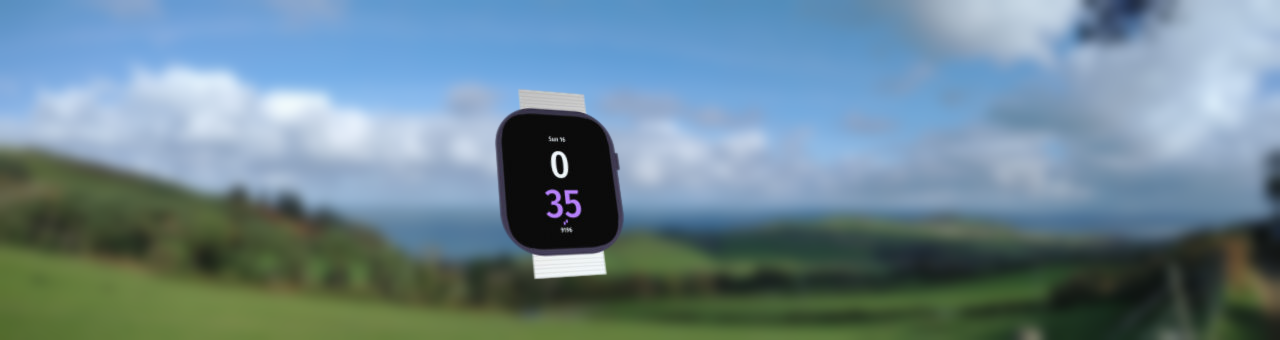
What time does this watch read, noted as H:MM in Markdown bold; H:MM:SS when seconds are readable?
**0:35**
